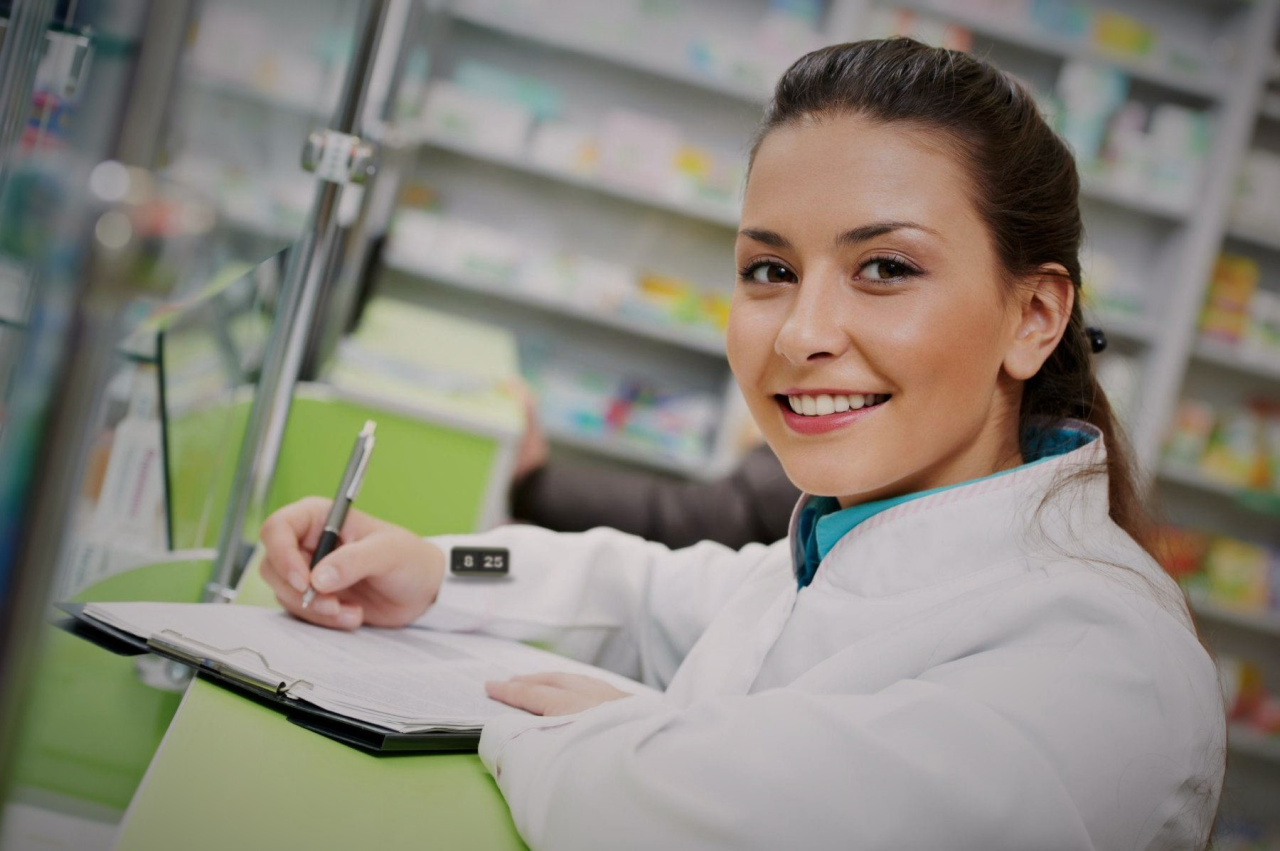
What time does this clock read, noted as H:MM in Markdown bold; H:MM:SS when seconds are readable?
**8:25**
